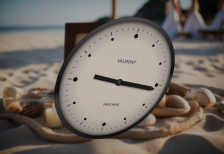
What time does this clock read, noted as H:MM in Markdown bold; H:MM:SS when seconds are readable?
**9:16**
